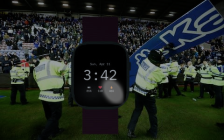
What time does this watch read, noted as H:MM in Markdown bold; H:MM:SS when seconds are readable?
**3:42**
